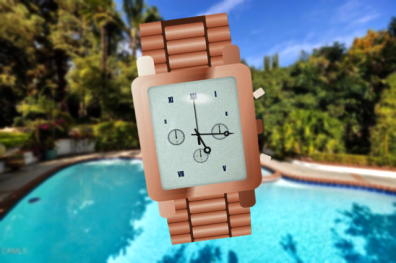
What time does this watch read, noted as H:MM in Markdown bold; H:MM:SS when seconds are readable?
**5:16**
